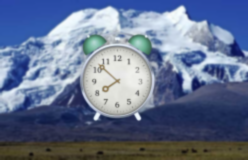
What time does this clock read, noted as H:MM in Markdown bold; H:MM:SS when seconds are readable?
**7:52**
